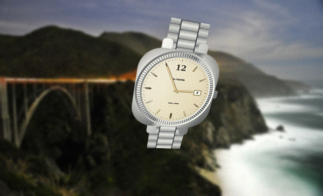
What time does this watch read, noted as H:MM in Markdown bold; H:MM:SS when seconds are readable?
**2:55**
